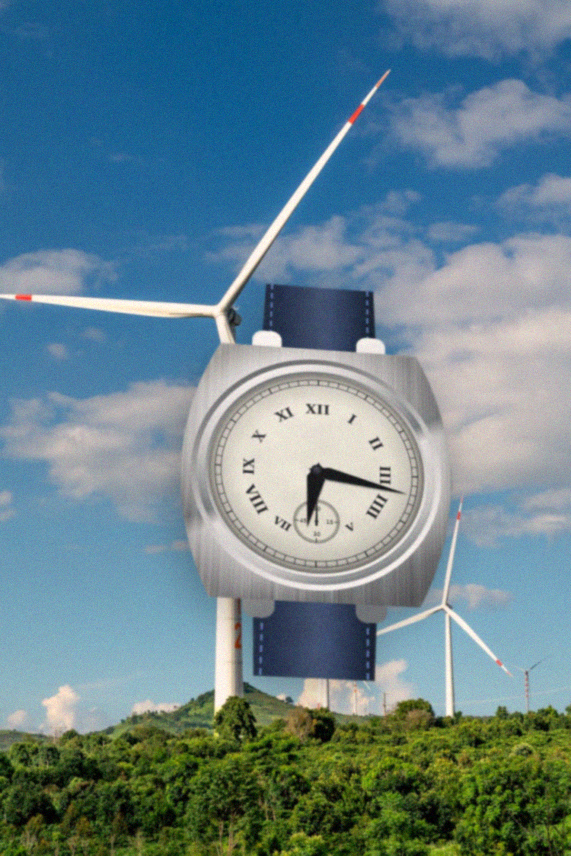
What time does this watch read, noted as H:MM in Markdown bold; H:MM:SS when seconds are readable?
**6:17**
